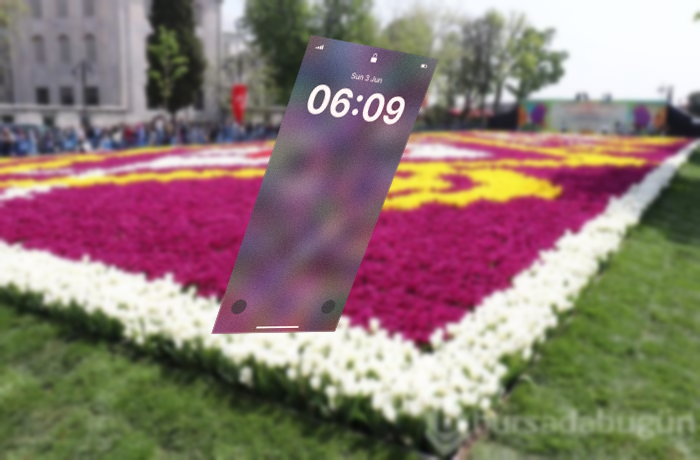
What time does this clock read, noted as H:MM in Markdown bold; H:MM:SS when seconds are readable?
**6:09**
